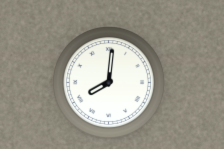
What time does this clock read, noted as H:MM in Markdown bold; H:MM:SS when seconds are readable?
**8:01**
